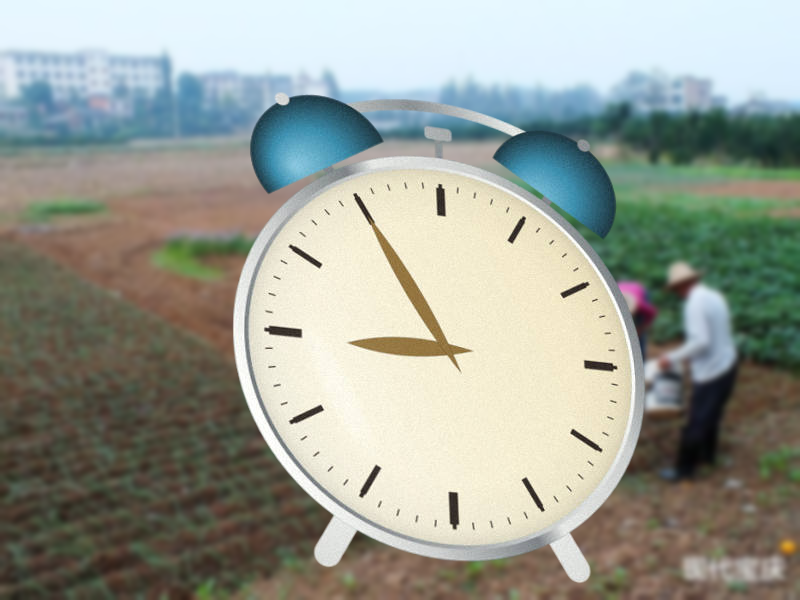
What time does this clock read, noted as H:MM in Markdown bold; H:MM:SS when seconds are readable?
**8:55**
